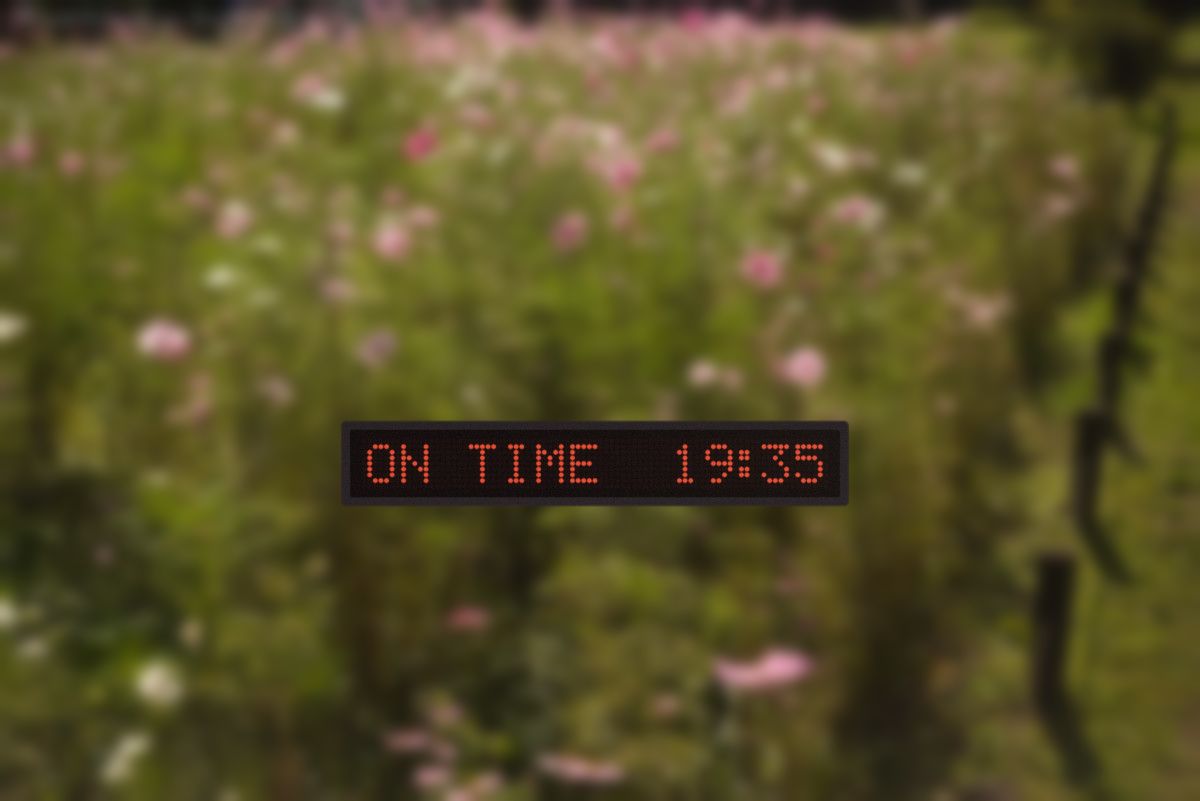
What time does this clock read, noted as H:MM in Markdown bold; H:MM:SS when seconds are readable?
**19:35**
